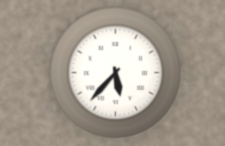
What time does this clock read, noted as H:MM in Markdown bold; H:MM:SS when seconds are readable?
**5:37**
